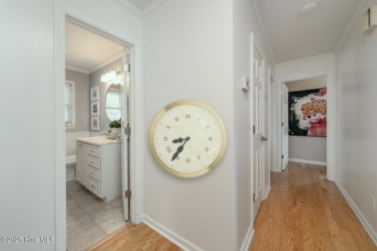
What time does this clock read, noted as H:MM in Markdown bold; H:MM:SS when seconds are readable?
**8:36**
